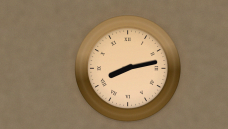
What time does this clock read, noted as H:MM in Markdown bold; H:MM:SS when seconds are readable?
**8:13**
